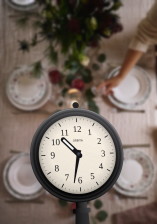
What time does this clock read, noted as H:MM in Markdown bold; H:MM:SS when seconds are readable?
**10:32**
